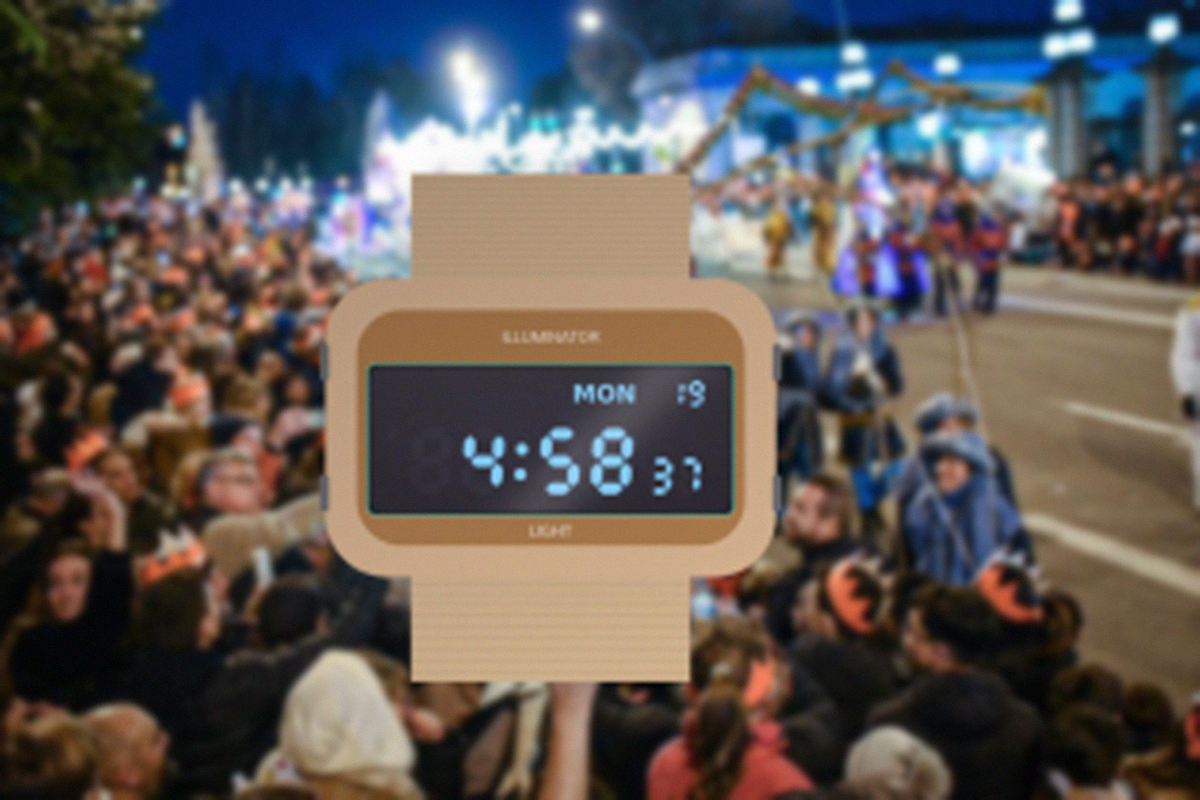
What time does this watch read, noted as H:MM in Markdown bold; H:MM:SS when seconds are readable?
**4:58:37**
